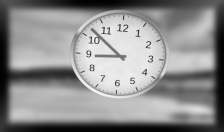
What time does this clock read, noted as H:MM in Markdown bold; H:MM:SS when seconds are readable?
**8:52**
